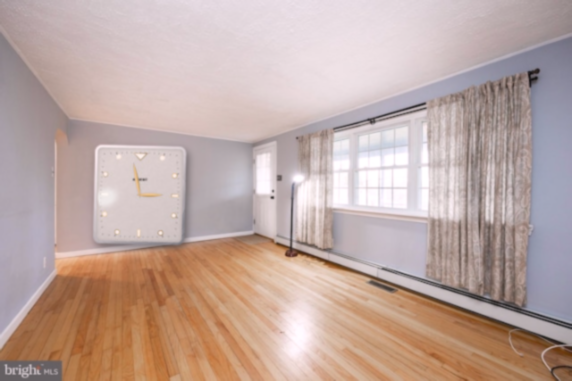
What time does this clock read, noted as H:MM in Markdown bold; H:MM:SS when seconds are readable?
**2:58**
